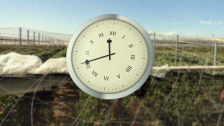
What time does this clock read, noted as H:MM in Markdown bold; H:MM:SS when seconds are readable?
**11:41**
